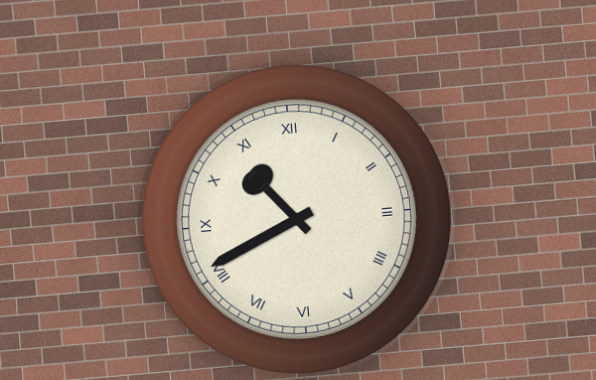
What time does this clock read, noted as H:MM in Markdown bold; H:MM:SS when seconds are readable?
**10:41**
